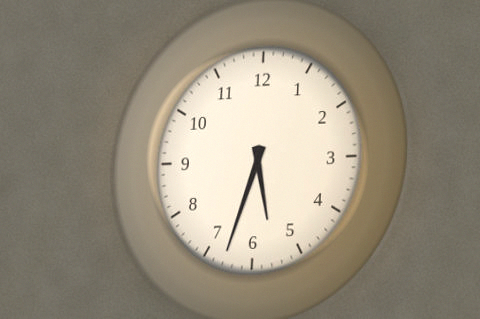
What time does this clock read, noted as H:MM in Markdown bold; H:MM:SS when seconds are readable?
**5:33**
